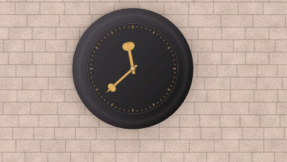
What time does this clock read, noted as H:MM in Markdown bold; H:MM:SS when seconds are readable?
**11:38**
